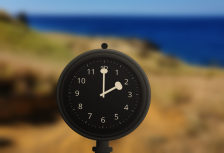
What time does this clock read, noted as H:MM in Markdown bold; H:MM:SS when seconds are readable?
**2:00**
